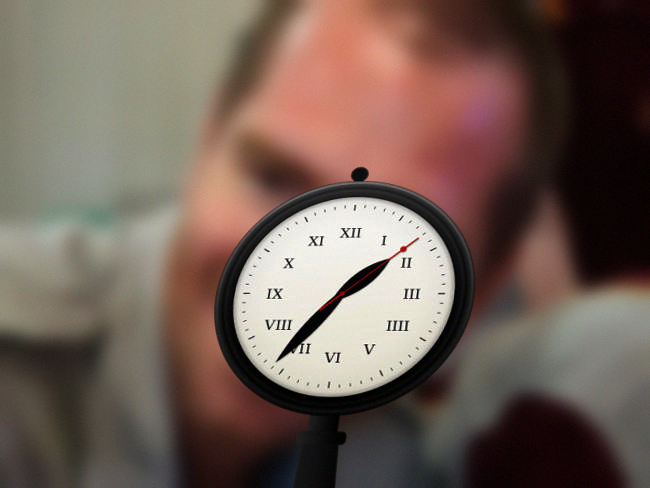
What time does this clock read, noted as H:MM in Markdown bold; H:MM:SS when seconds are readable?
**1:36:08**
